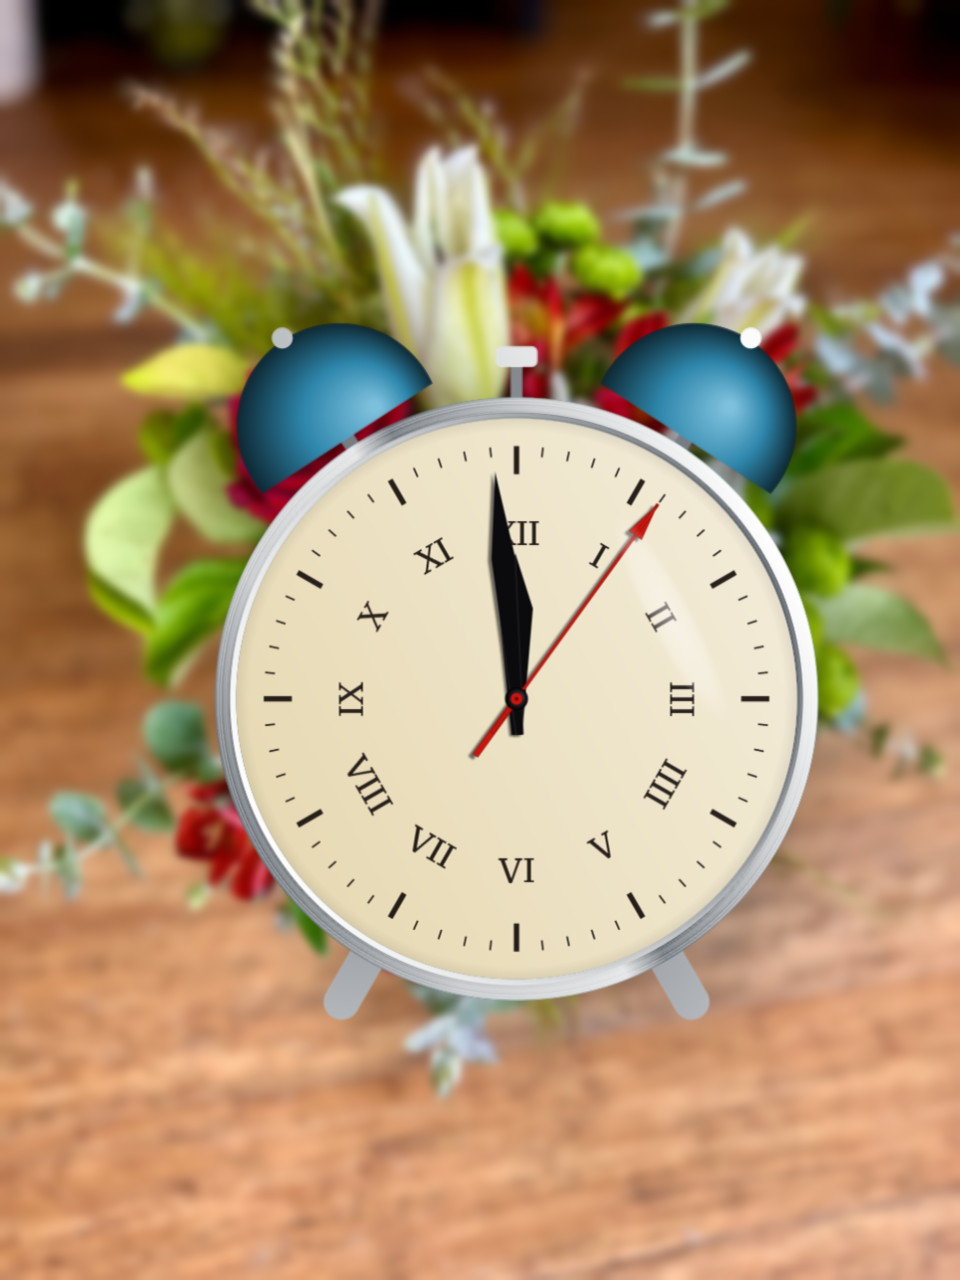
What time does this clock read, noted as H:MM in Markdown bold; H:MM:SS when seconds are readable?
**11:59:06**
